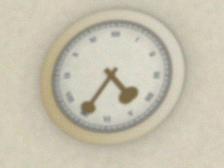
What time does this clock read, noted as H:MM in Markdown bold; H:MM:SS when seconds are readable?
**4:35**
